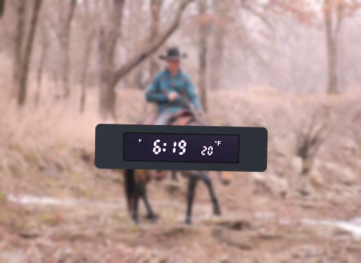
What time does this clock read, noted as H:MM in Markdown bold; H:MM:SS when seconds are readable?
**6:19**
